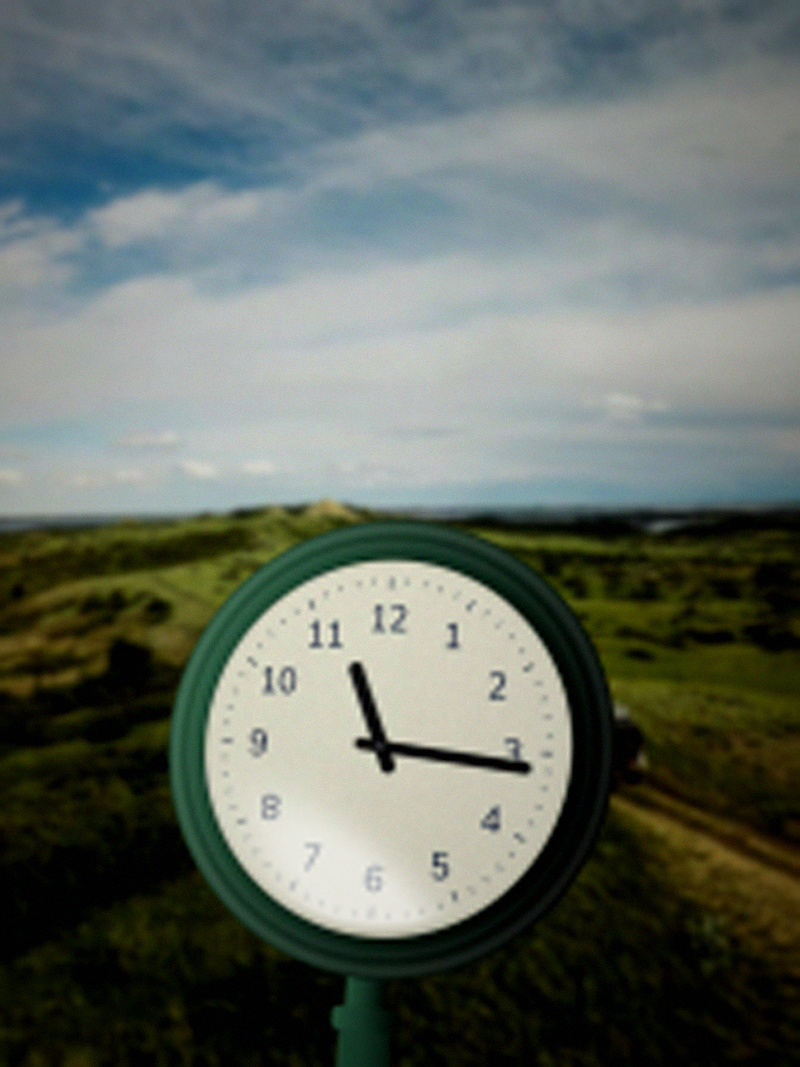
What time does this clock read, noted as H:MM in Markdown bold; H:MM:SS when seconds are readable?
**11:16**
